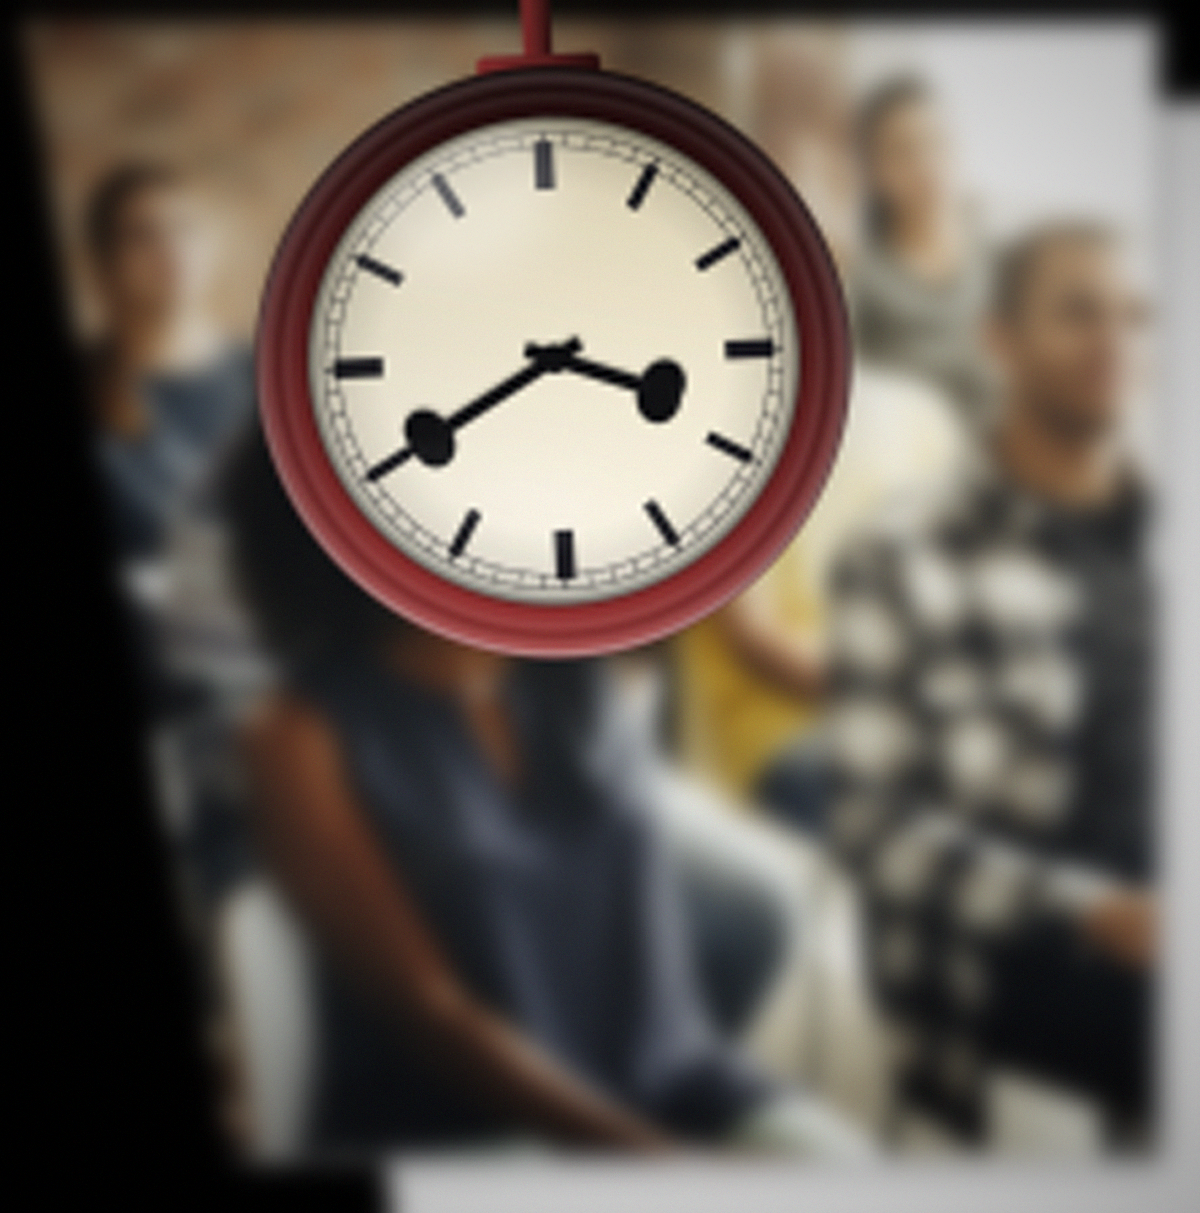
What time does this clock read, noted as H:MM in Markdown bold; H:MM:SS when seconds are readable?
**3:40**
